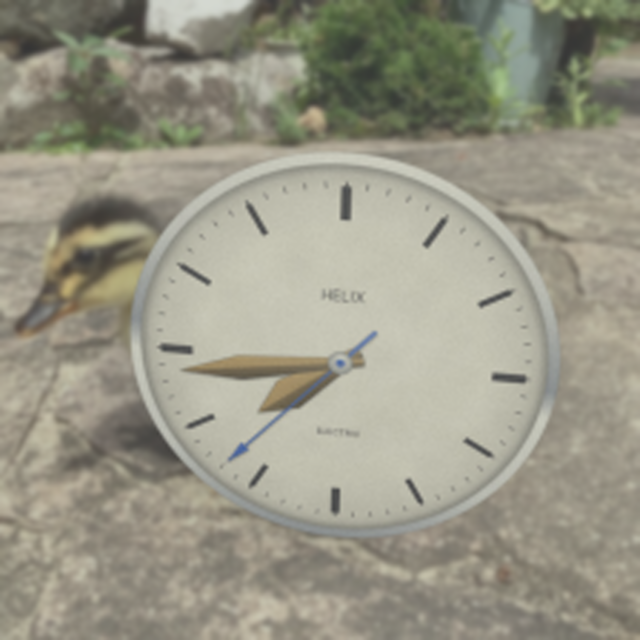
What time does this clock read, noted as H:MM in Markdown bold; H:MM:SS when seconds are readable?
**7:43:37**
